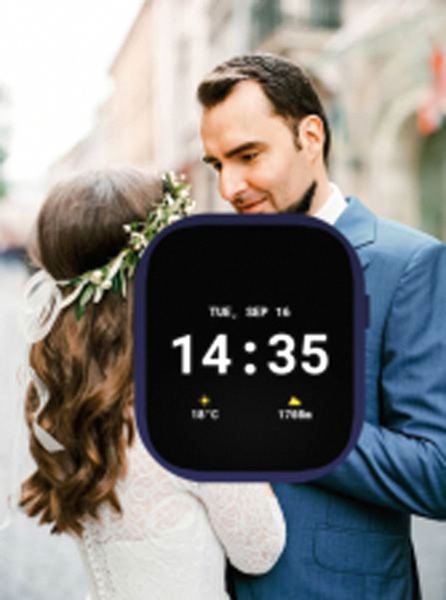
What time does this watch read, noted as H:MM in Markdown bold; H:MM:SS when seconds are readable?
**14:35**
